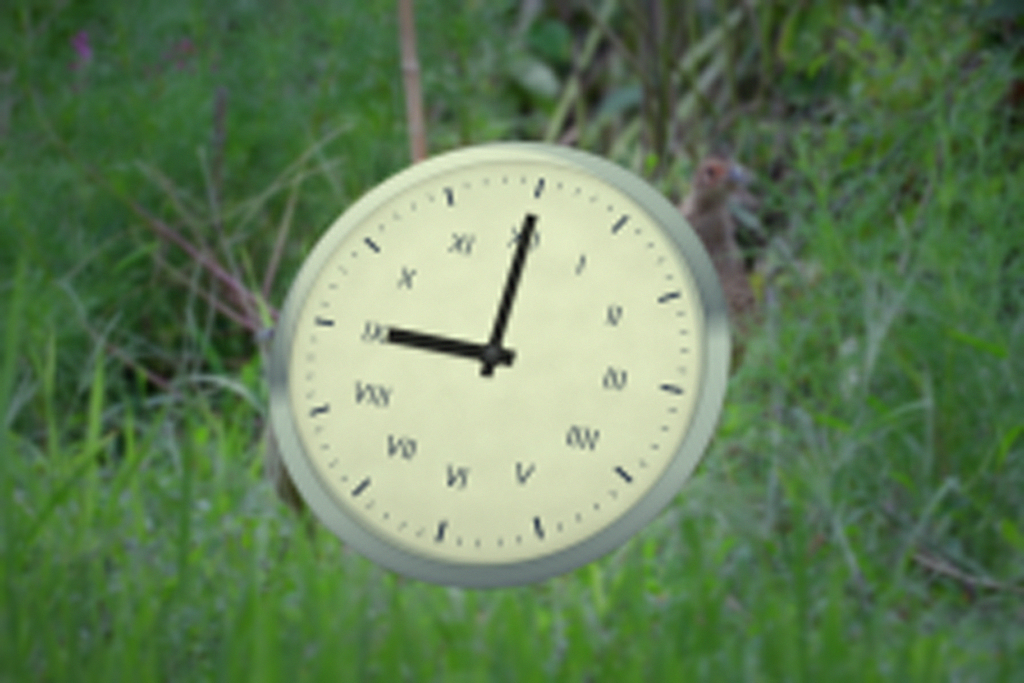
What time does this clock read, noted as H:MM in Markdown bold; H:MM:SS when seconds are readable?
**9:00**
